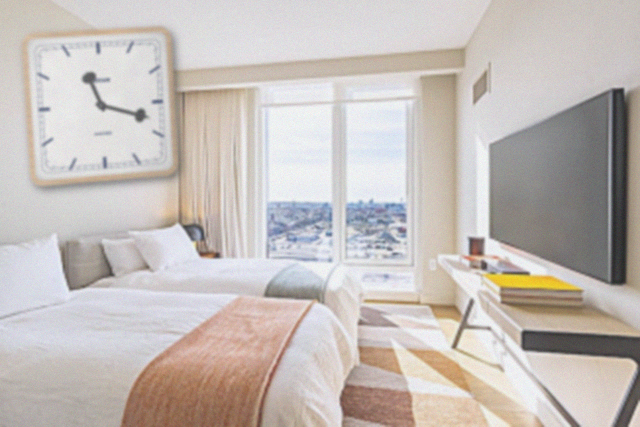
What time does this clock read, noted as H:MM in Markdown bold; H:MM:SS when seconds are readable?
**11:18**
